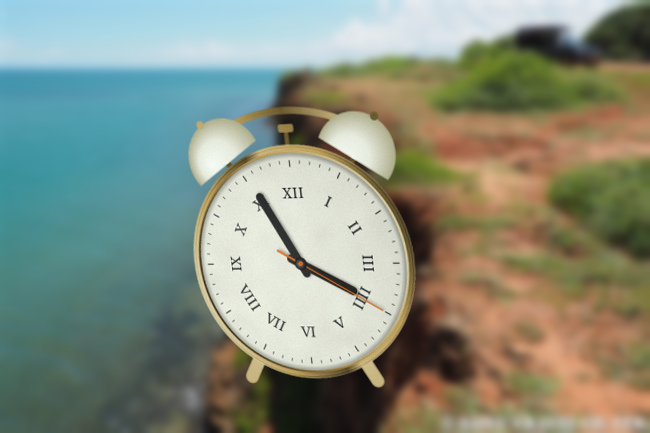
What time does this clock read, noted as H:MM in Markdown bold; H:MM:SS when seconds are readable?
**3:55:20**
